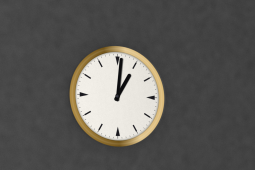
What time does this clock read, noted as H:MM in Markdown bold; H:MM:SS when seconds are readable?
**1:01**
